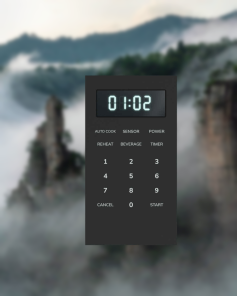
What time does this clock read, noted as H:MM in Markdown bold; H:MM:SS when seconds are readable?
**1:02**
